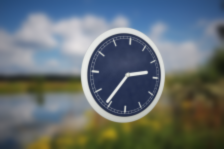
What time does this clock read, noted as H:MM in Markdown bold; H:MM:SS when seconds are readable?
**2:36**
